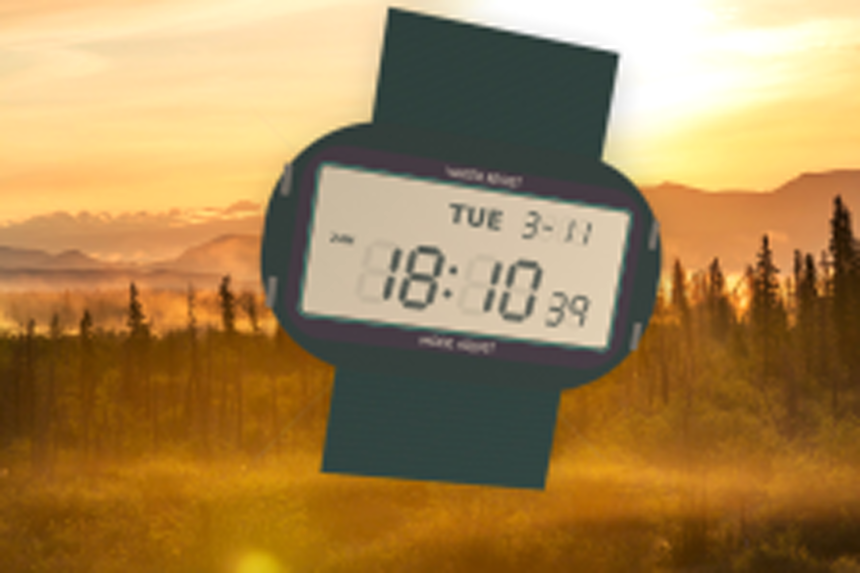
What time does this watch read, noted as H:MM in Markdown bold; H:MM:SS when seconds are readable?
**18:10:39**
